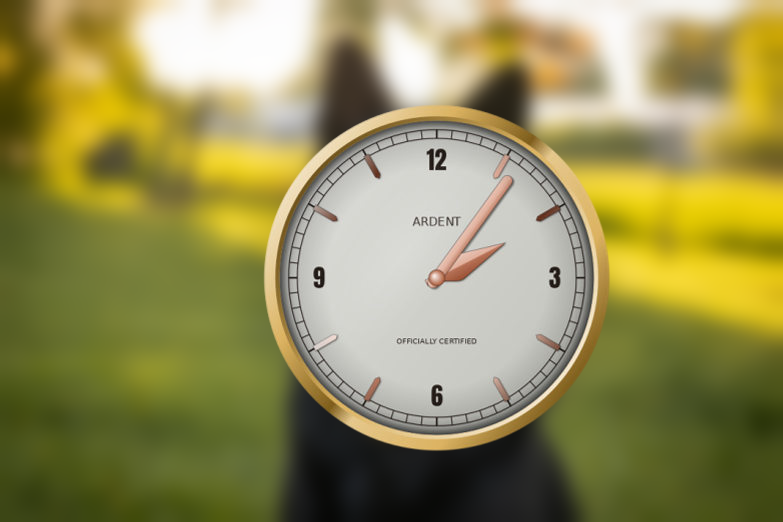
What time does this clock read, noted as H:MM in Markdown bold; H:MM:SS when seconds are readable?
**2:06**
